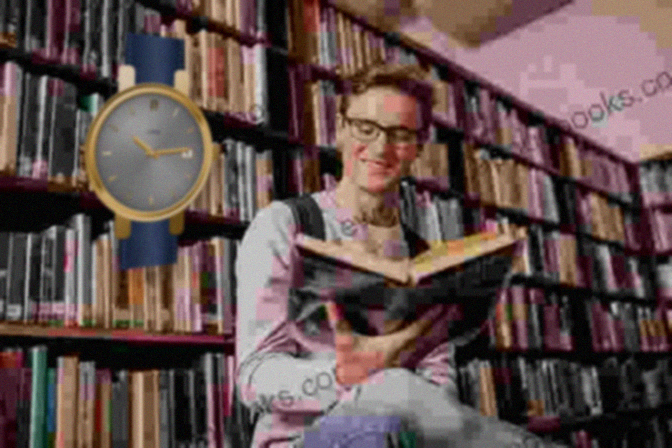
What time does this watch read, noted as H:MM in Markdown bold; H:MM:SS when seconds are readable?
**10:14**
